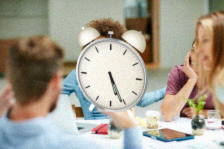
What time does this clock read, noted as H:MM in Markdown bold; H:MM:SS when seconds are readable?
**5:26**
